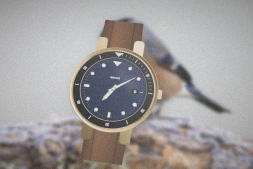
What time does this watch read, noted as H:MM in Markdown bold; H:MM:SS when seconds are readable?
**7:09**
